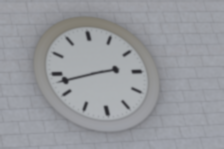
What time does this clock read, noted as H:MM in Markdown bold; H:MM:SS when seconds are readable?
**2:43**
